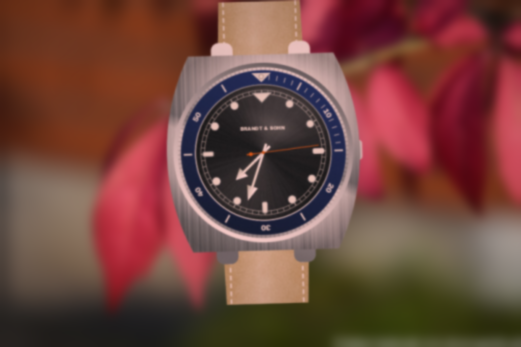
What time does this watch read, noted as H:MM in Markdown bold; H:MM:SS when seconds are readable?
**7:33:14**
